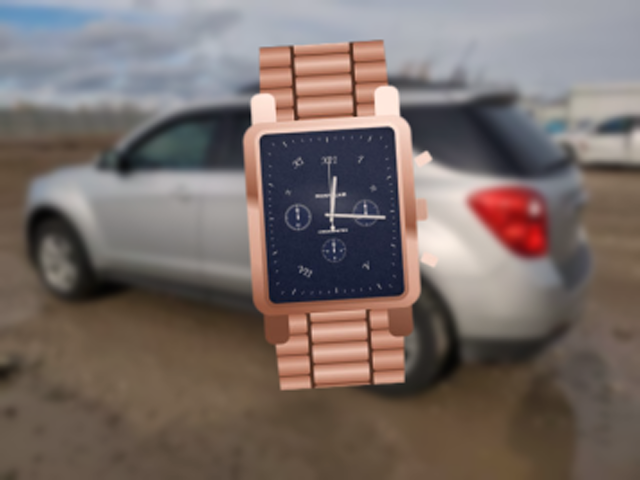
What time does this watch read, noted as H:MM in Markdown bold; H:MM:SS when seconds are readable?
**12:16**
